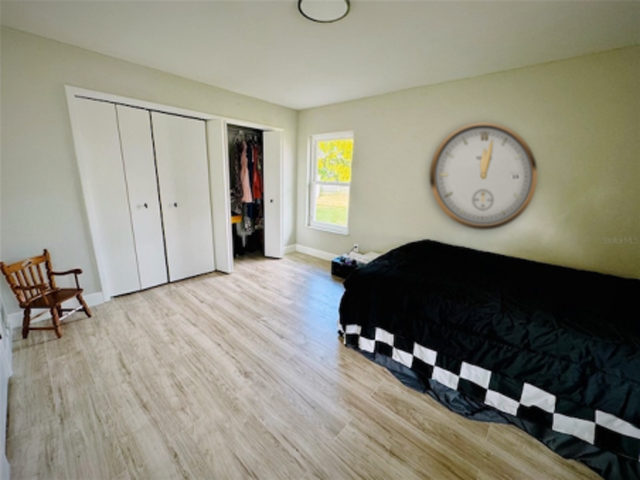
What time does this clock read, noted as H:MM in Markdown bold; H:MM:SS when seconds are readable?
**12:02**
